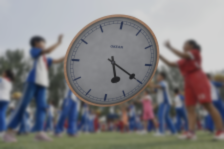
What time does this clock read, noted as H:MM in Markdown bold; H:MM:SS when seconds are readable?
**5:20**
